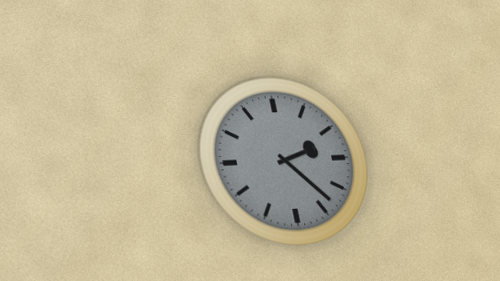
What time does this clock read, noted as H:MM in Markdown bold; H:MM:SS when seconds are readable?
**2:23**
